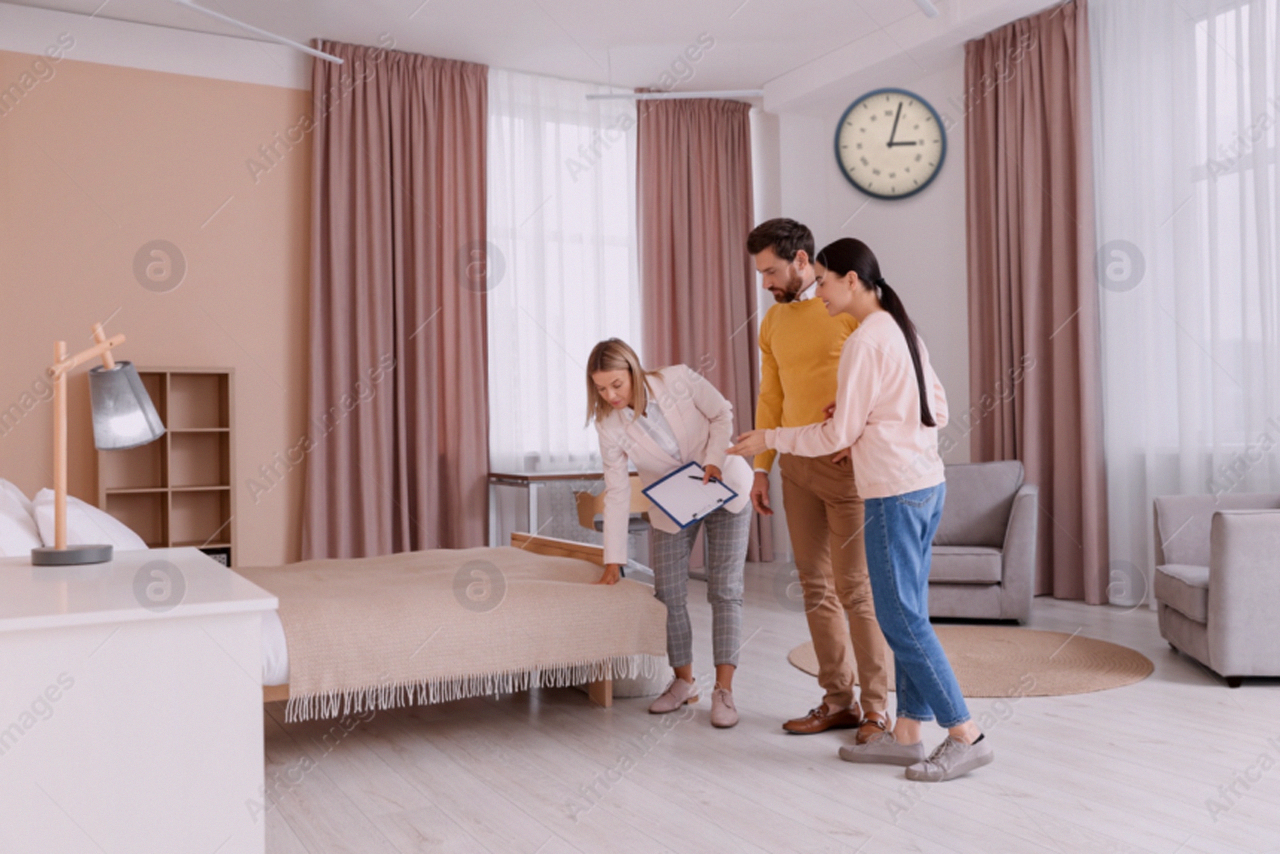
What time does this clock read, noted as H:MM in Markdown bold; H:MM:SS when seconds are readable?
**3:03**
